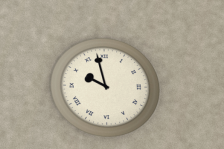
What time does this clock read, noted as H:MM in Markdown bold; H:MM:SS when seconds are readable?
**9:58**
